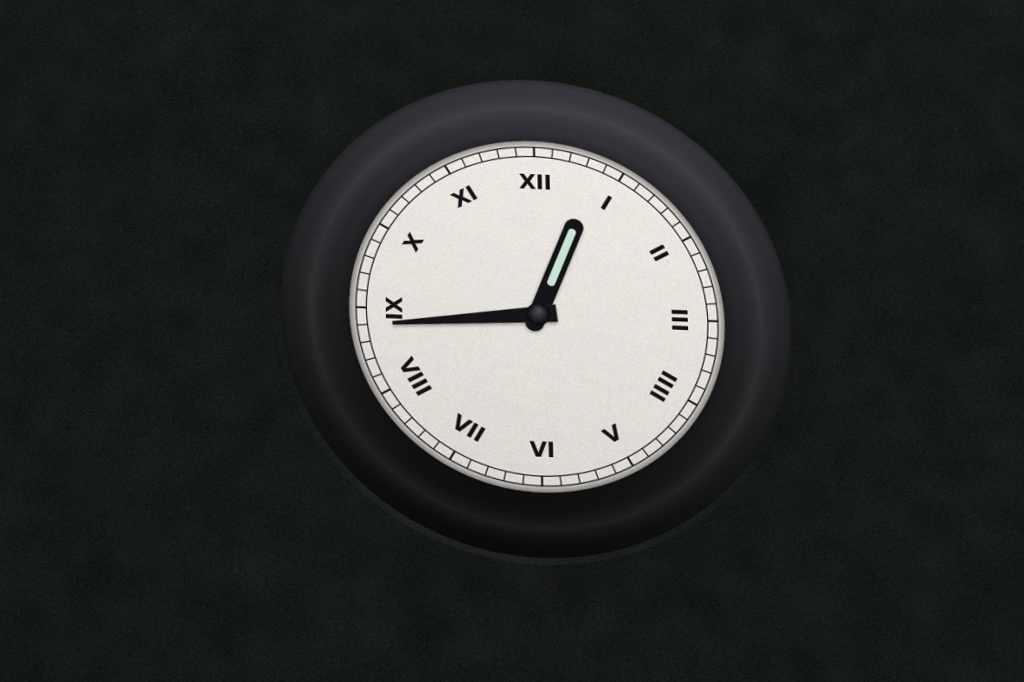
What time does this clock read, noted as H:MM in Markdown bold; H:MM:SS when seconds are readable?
**12:44**
